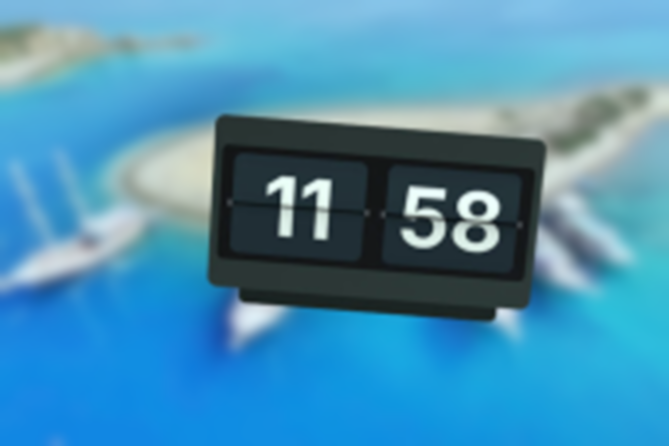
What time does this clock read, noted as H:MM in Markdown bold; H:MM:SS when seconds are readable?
**11:58**
